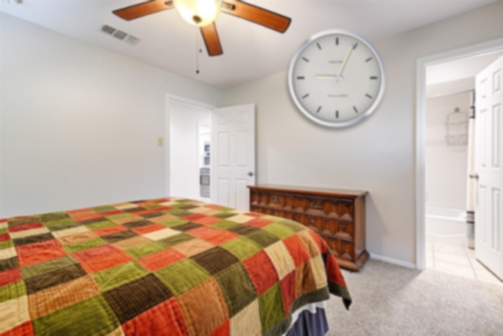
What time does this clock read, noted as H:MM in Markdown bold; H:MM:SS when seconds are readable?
**9:04**
